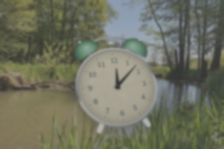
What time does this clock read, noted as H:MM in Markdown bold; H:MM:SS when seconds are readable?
**12:08**
